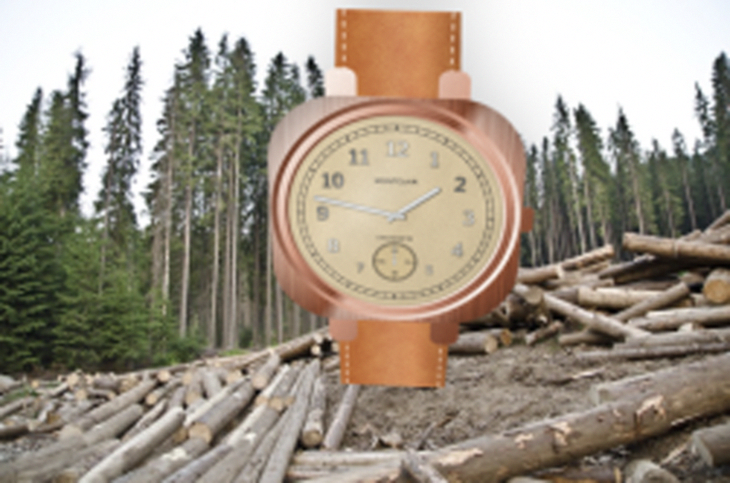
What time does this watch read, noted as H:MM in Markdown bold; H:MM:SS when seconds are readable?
**1:47**
